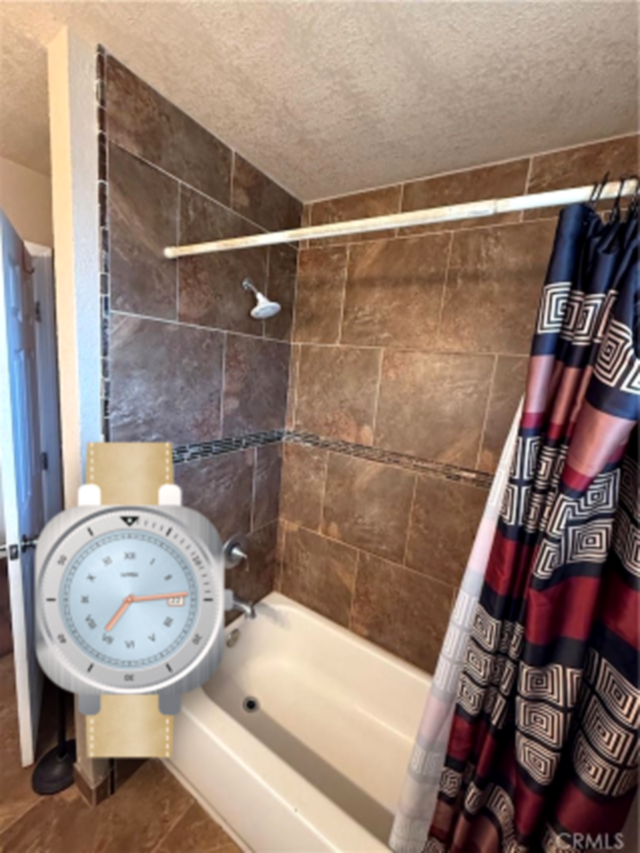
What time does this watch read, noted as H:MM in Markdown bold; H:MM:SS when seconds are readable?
**7:14**
